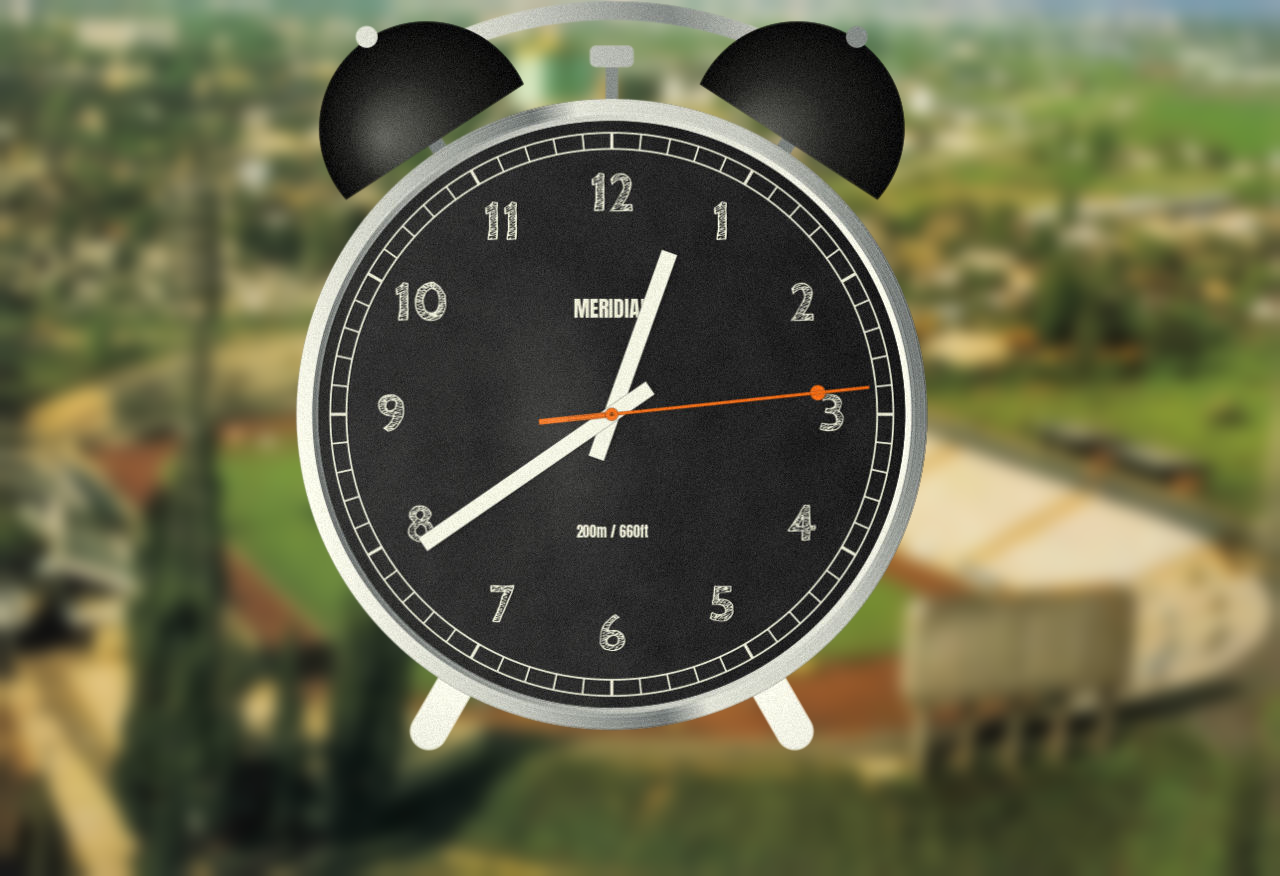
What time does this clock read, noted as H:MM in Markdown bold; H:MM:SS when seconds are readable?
**12:39:14**
